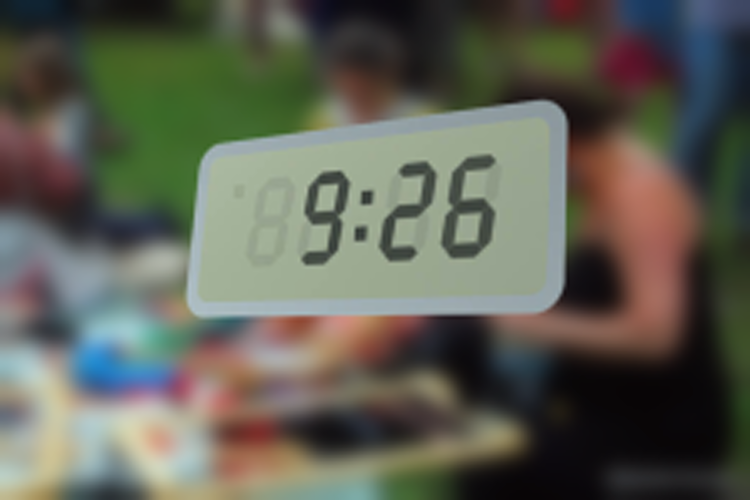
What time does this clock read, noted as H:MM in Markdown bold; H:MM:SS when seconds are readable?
**9:26**
